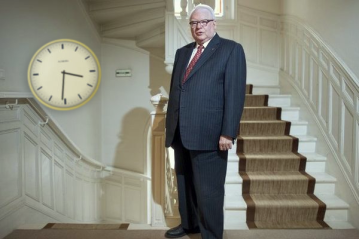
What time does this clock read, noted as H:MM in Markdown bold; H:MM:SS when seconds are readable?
**3:31**
